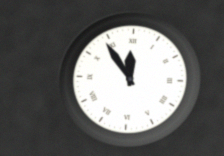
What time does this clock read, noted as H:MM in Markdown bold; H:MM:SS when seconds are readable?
**11:54**
